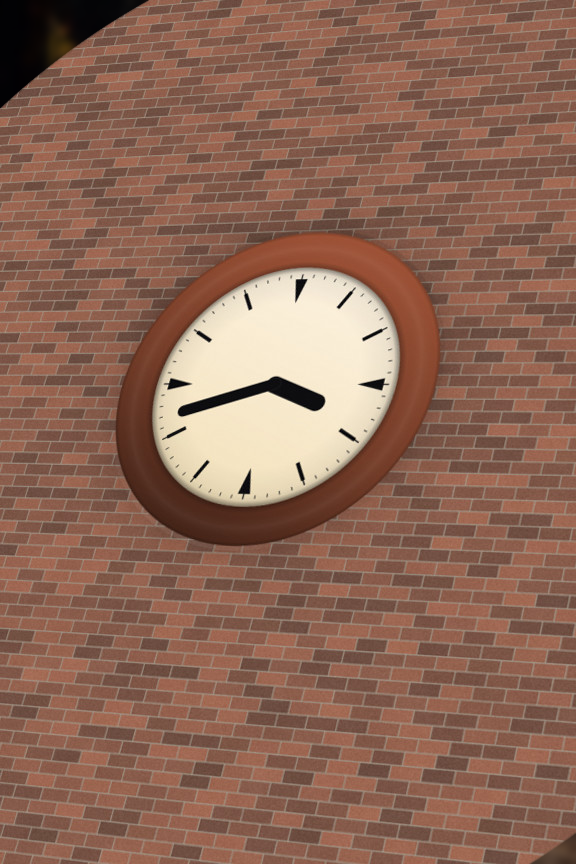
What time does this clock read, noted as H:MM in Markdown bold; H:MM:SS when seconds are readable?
**3:42**
